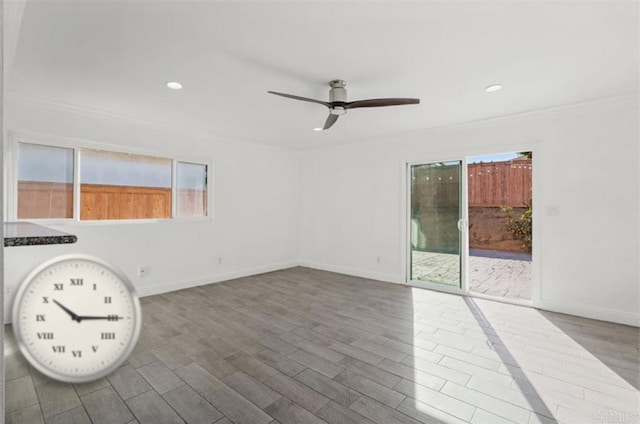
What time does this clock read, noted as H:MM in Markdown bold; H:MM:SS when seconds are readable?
**10:15**
